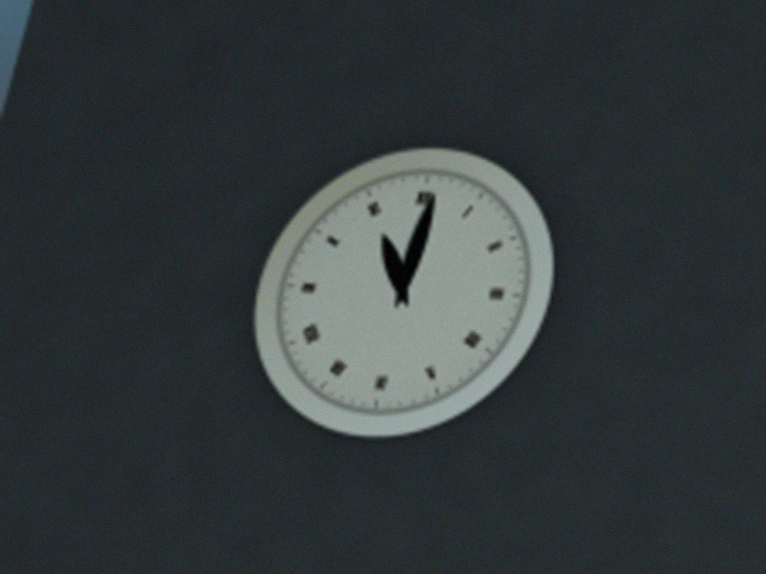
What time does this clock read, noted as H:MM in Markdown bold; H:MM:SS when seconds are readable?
**11:01**
